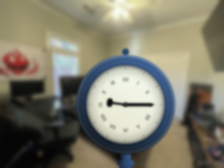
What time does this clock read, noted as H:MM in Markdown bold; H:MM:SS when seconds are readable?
**9:15**
